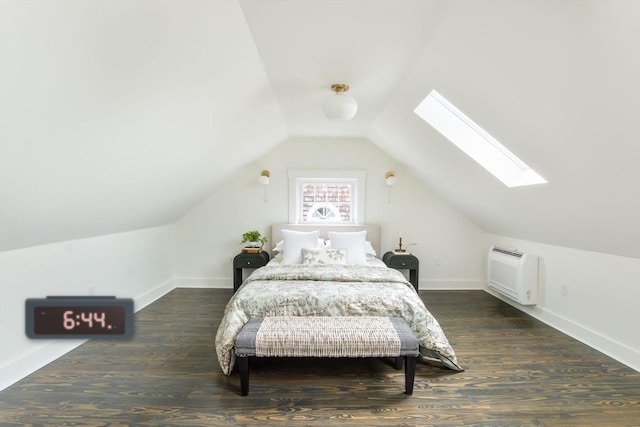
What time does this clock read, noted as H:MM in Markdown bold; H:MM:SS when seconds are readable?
**6:44**
